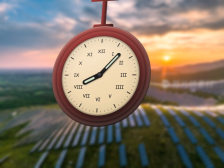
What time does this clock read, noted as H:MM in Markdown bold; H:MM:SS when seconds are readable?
**8:07**
